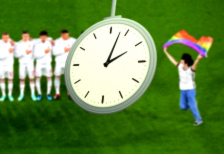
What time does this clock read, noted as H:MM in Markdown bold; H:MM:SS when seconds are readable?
**2:03**
